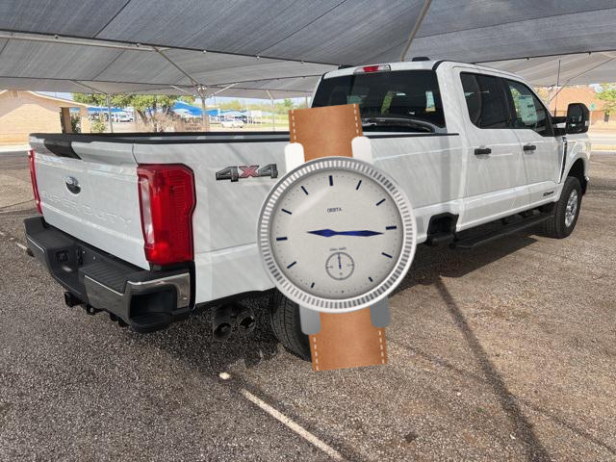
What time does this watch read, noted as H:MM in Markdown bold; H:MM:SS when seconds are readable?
**9:16**
